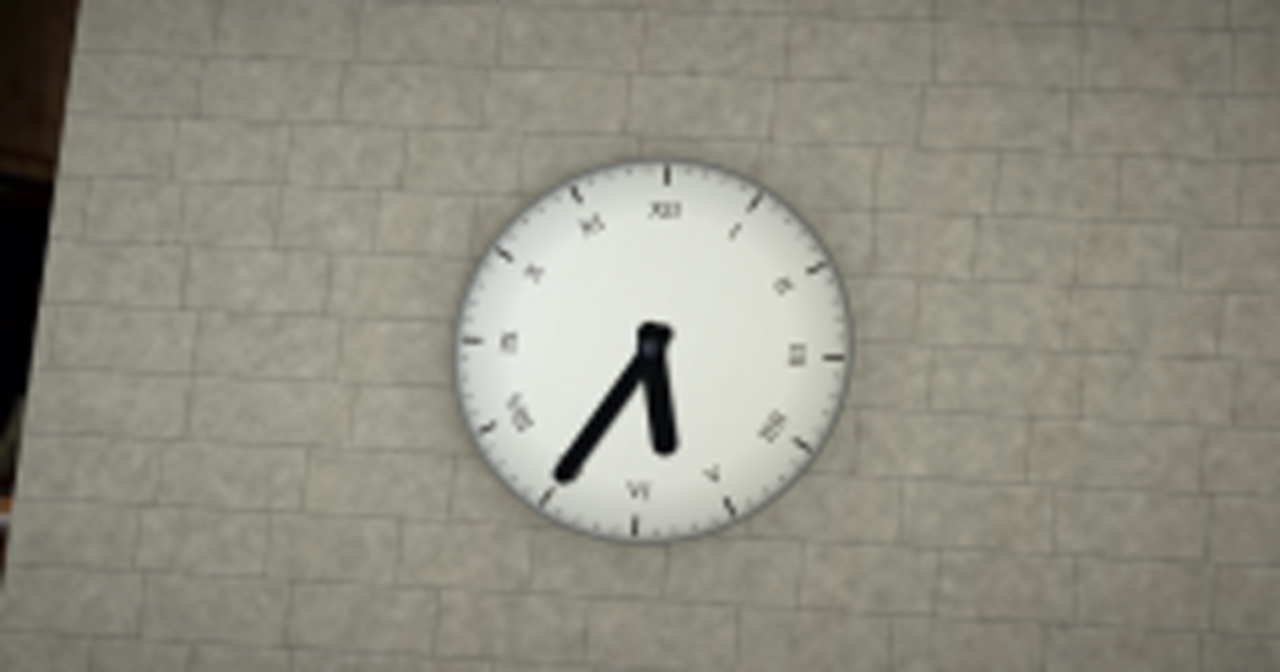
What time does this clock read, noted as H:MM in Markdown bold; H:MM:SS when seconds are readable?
**5:35**
